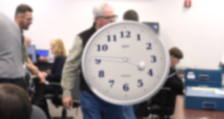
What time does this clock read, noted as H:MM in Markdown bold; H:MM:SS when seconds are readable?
**3:46**
